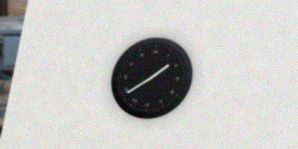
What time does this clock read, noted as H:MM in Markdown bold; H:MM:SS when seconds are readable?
**1:39**
